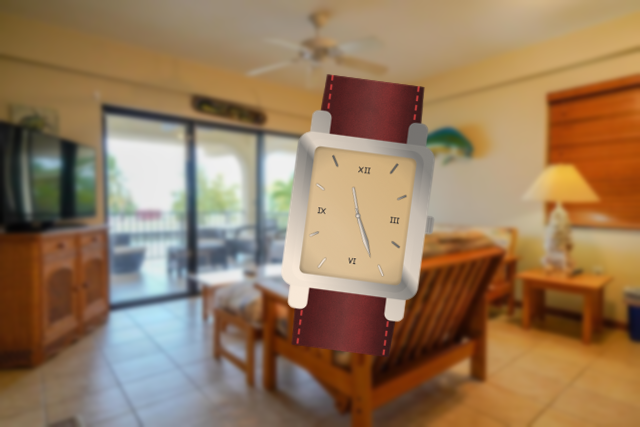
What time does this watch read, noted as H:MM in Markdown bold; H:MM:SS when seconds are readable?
**11:26**
